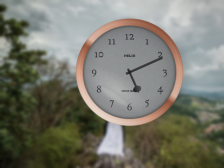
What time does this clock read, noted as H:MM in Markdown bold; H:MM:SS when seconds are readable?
**5:11**
